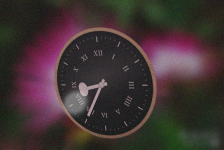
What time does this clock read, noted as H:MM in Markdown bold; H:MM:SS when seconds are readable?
**8:35**
